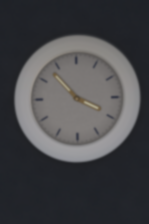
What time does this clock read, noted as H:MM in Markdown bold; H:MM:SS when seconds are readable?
**3:53**
